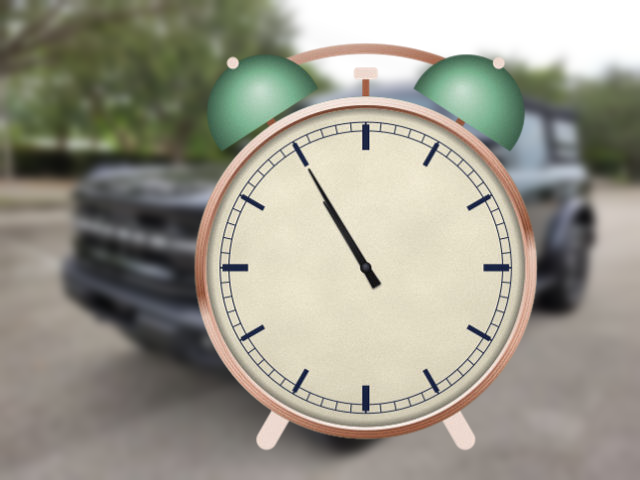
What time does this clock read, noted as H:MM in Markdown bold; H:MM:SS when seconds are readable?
**10:55**
